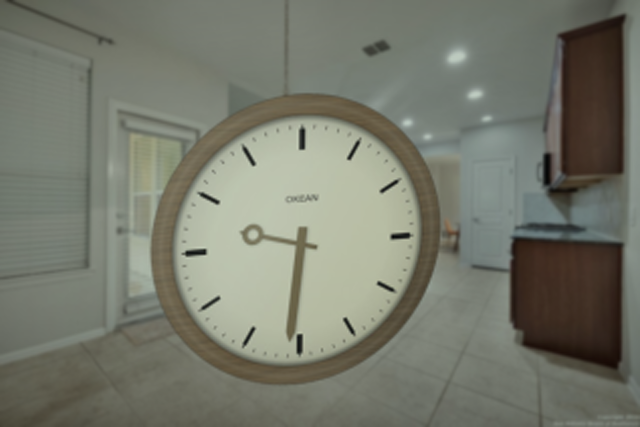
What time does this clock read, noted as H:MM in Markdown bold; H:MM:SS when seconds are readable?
**9:31**
